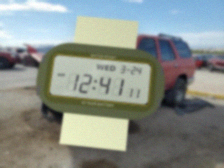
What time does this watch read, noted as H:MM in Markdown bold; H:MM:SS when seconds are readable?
**12:41**
